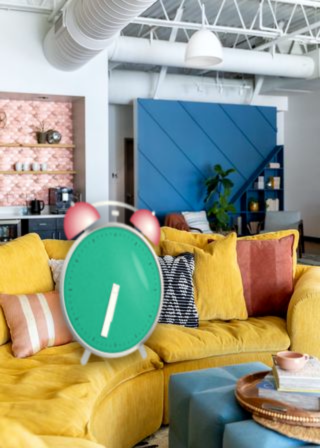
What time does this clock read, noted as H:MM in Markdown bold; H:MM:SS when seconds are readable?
**6:33**
